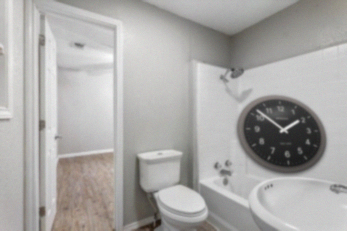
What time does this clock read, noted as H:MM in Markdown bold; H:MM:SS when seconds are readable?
**1:52**
